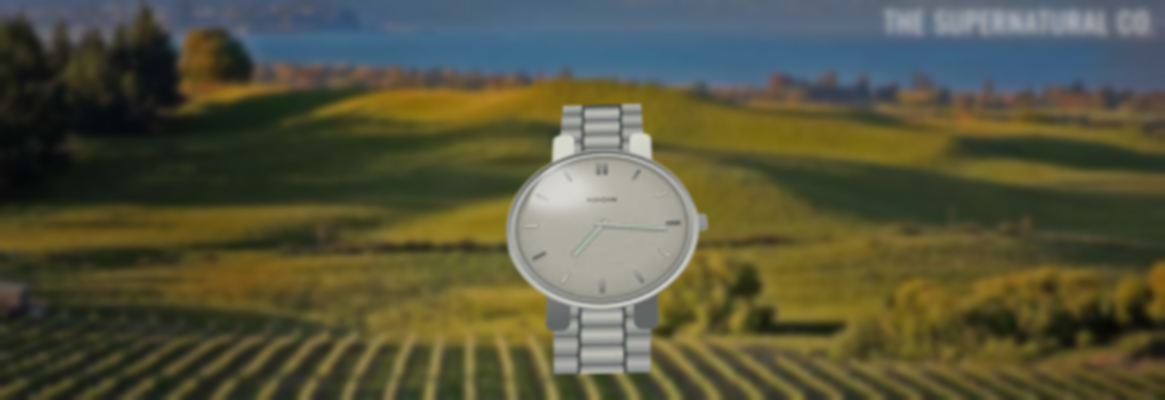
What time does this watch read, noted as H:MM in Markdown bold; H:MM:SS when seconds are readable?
**7:16**
